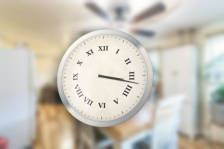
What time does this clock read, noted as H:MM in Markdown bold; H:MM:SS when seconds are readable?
**3:17**
